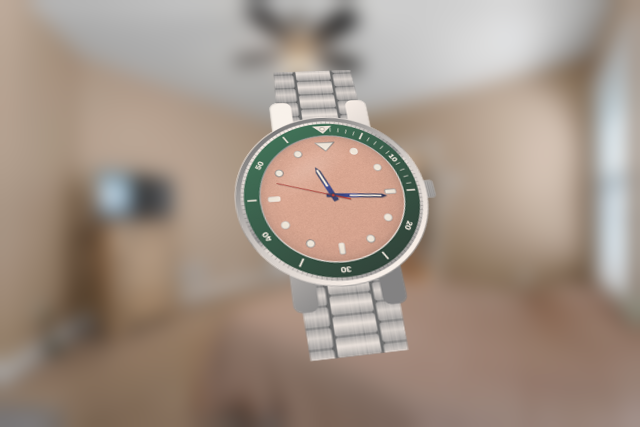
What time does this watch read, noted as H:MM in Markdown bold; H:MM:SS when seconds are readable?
**11:15:48**
